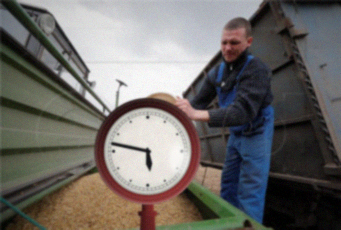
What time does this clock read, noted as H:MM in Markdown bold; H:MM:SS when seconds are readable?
**5:47**
